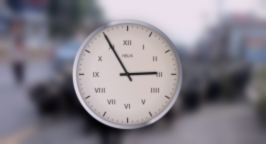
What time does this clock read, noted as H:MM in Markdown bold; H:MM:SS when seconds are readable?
**2:55**
